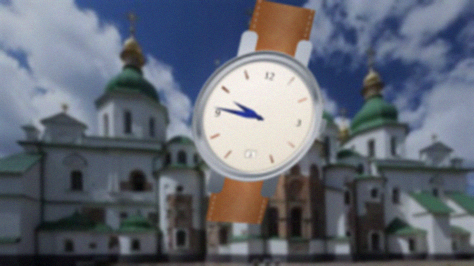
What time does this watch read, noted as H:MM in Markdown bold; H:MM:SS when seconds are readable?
**9:46**
